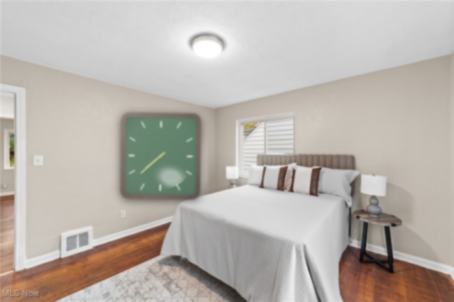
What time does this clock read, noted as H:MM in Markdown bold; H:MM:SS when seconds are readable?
**7:38**
